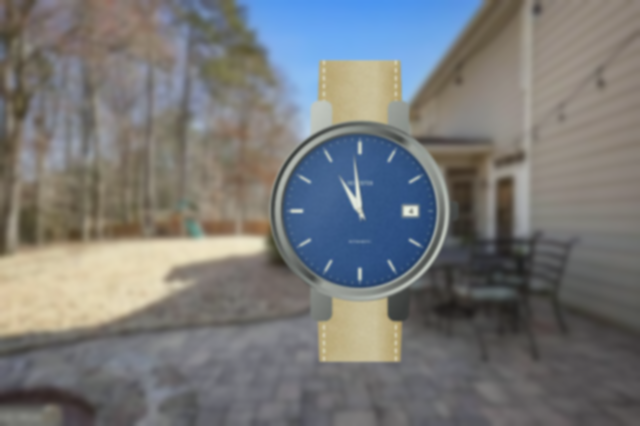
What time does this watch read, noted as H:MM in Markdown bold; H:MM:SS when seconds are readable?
**10:59**
